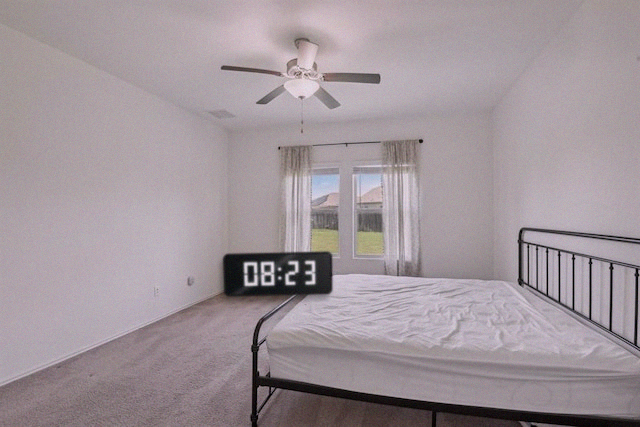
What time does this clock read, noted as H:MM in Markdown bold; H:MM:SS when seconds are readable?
**8:23**
